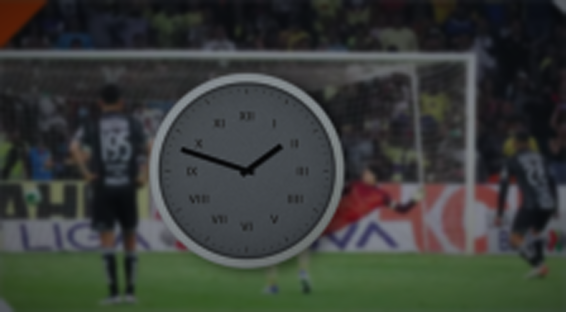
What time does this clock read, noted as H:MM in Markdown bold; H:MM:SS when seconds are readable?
**1:48**
